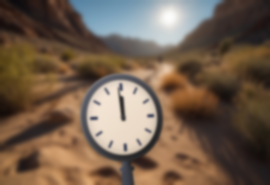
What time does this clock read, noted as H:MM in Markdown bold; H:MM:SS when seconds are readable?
**11:59**
